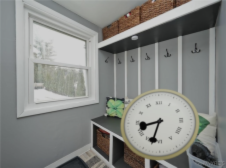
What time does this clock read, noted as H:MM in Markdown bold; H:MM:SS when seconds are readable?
**8:33**
